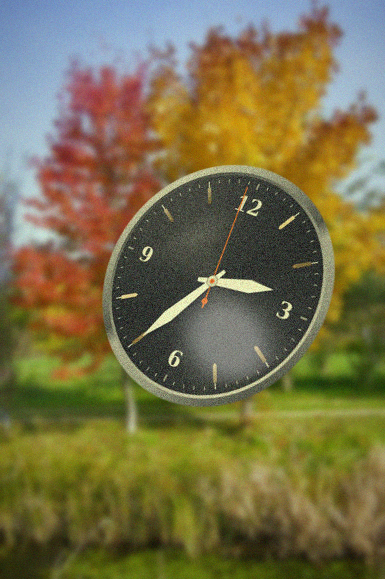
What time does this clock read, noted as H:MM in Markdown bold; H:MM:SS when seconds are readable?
**2:34:59**
